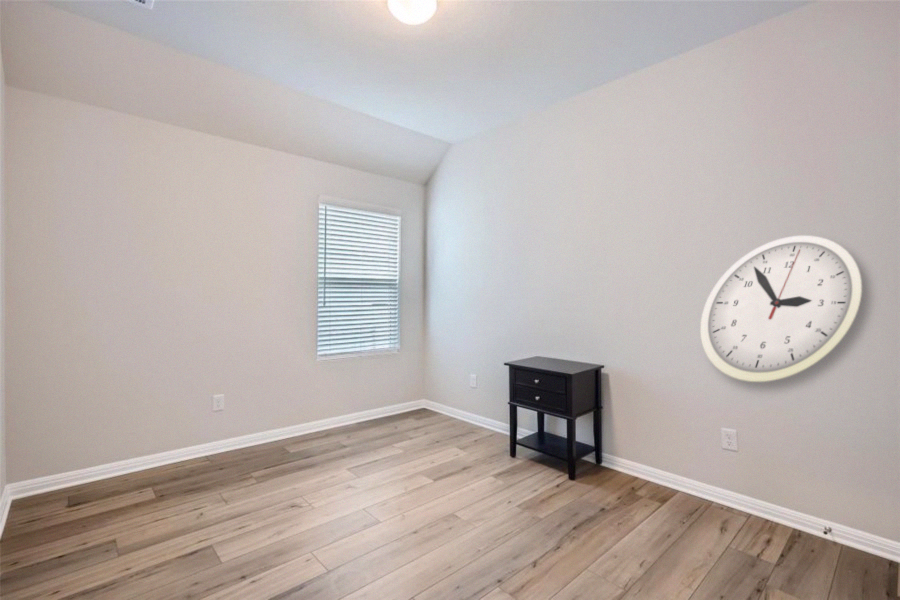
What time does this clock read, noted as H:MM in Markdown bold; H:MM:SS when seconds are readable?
**2:53:01**
